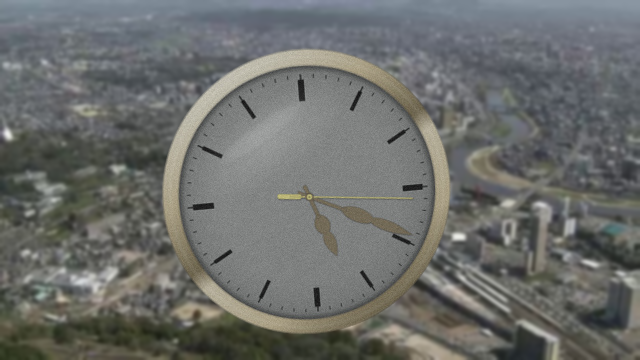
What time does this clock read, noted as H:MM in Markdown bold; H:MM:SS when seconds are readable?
**5:19:16**
